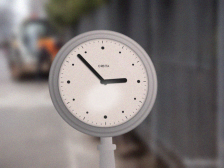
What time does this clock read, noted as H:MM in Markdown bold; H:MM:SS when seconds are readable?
**2:53**
